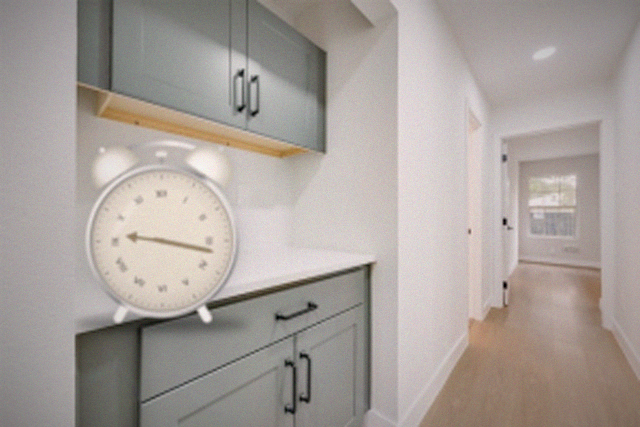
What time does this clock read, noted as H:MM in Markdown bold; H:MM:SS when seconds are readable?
**9:17**
